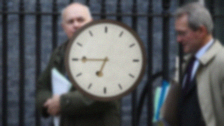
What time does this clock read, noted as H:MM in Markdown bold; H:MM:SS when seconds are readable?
**6:45**
